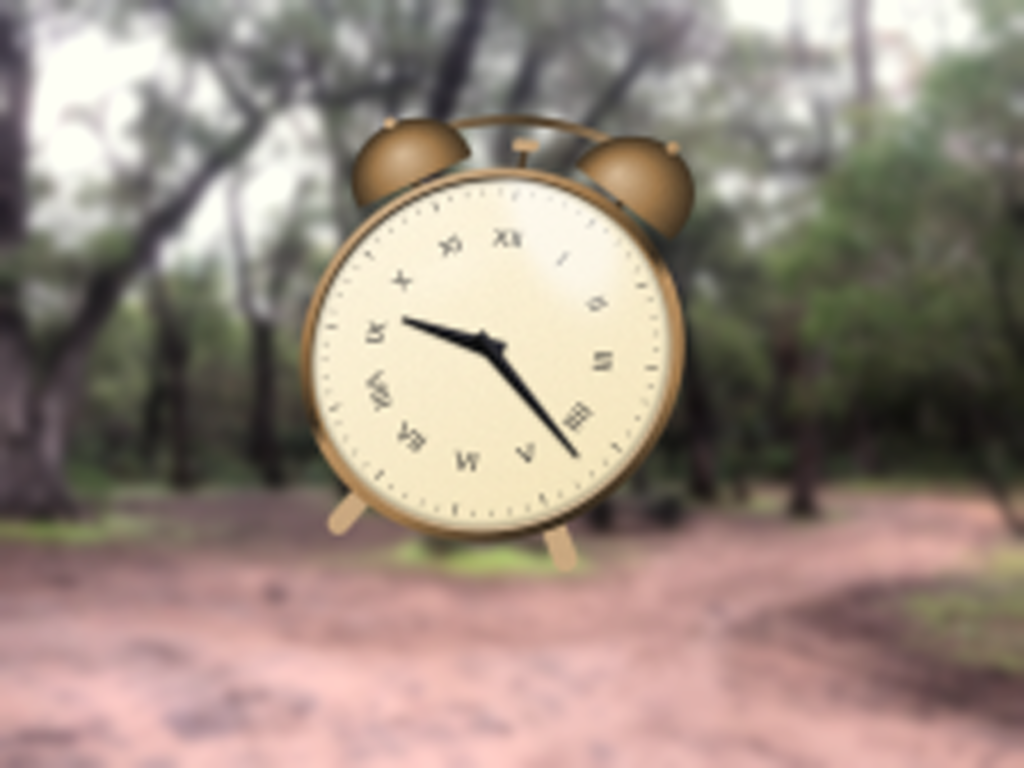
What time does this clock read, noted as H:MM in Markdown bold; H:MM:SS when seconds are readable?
**9:22**
